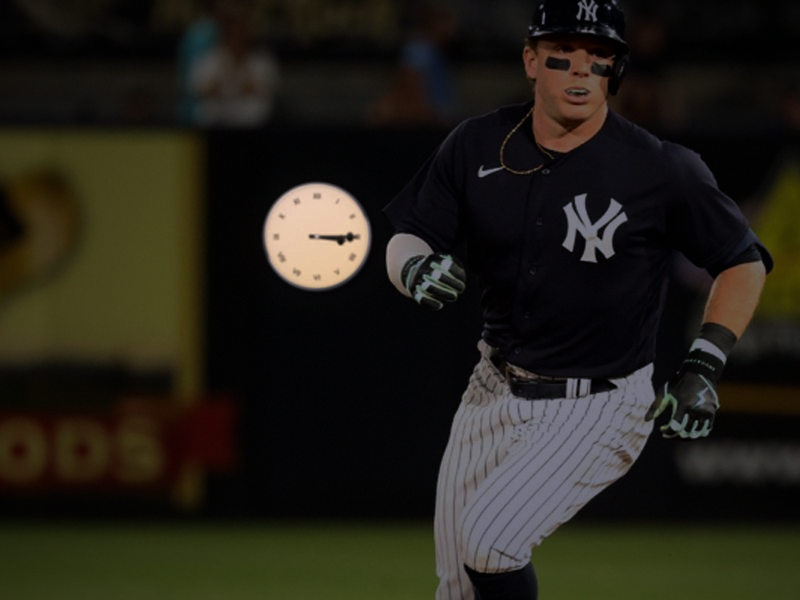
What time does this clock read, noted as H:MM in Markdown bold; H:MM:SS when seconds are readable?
**3:15**
